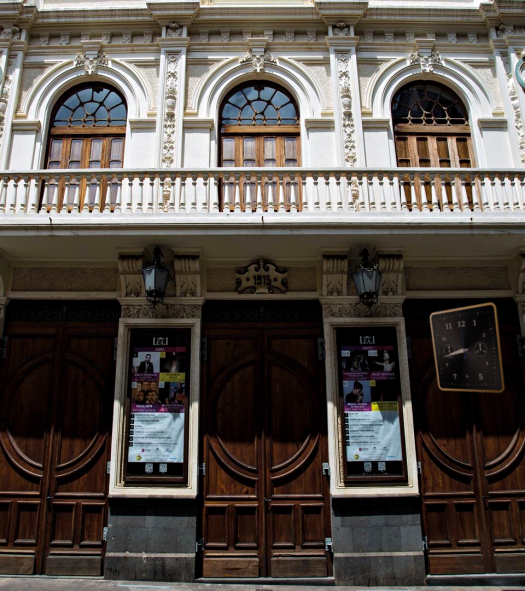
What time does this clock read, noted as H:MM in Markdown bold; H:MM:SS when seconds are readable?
**8:43**
